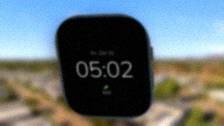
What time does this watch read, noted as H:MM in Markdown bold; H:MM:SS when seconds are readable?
**5:02**
